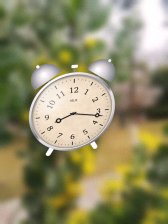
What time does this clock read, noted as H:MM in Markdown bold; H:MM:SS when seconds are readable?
**8:17**
